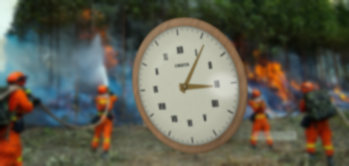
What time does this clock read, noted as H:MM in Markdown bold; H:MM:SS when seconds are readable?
**3:06**
